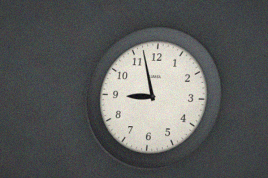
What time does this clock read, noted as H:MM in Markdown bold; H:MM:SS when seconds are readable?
**8:57**
